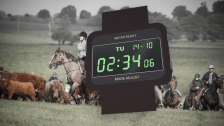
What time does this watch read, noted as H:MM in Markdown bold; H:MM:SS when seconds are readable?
**2:34:06**
